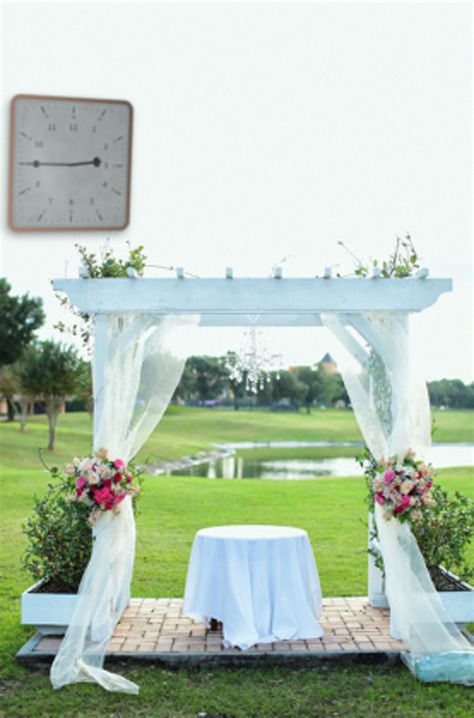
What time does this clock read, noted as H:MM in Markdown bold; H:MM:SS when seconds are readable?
**2:45**
